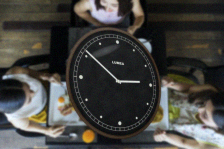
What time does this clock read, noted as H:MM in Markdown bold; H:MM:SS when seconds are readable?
**2:51**
